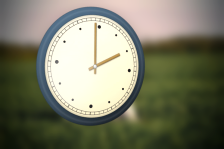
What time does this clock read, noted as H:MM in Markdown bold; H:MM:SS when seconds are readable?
**1:59**
